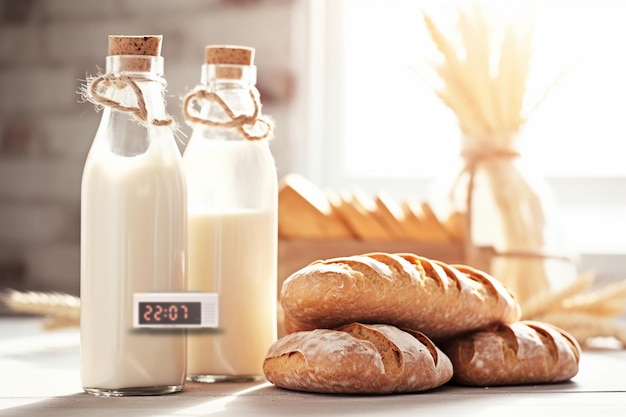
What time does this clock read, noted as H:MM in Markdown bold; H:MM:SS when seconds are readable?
**22:07**
